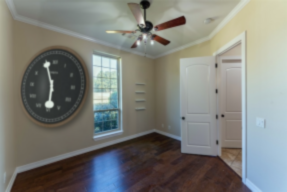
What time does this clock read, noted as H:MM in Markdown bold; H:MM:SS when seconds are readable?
**5:56**
